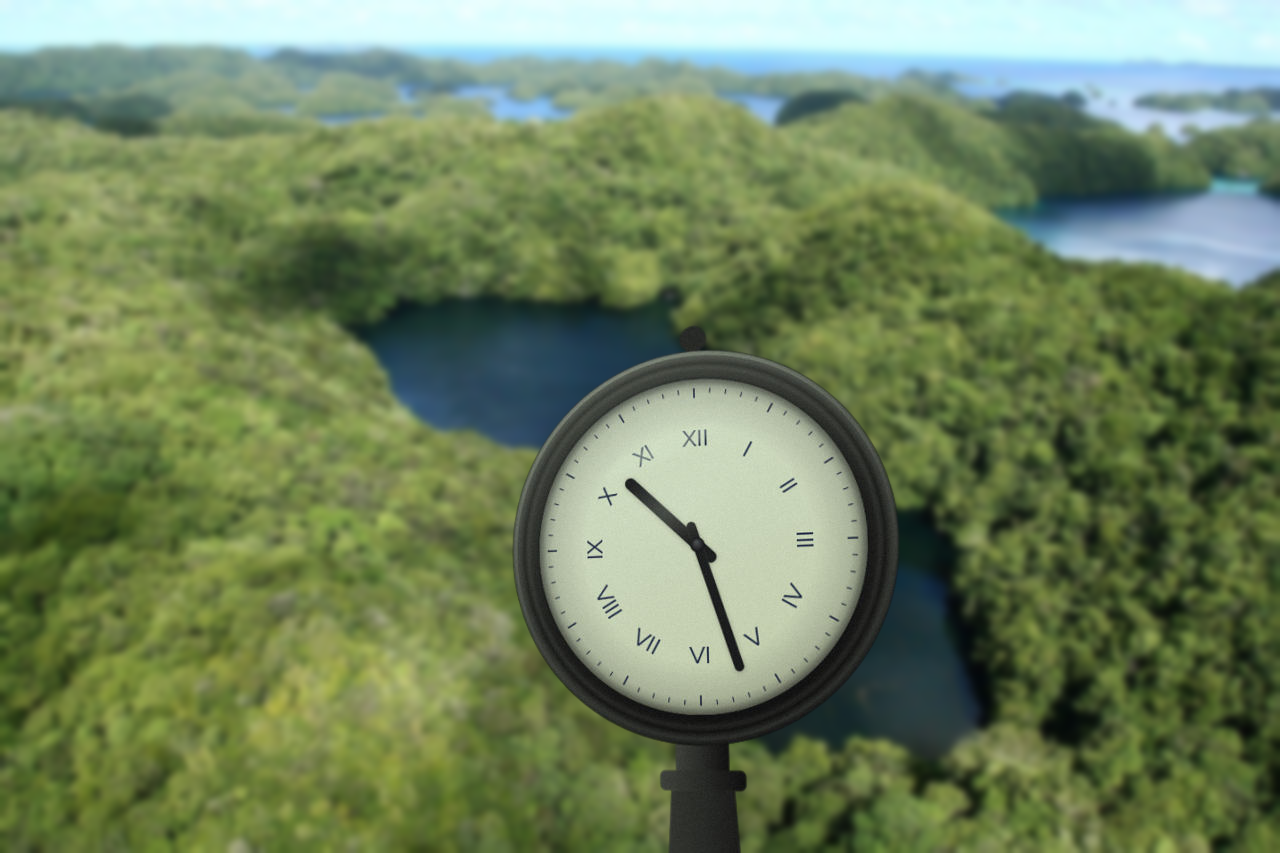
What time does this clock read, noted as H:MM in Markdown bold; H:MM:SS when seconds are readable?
**10:27**
